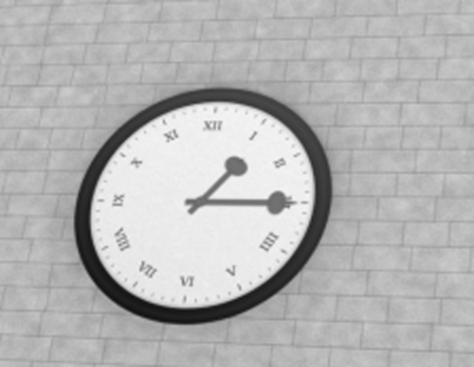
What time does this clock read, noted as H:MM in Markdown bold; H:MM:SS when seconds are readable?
**1:15**
